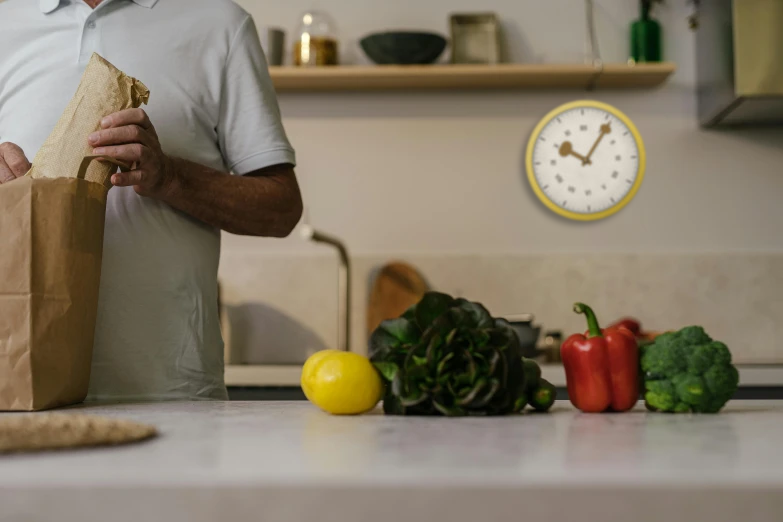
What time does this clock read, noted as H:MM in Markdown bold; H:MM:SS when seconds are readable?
**10:06**
